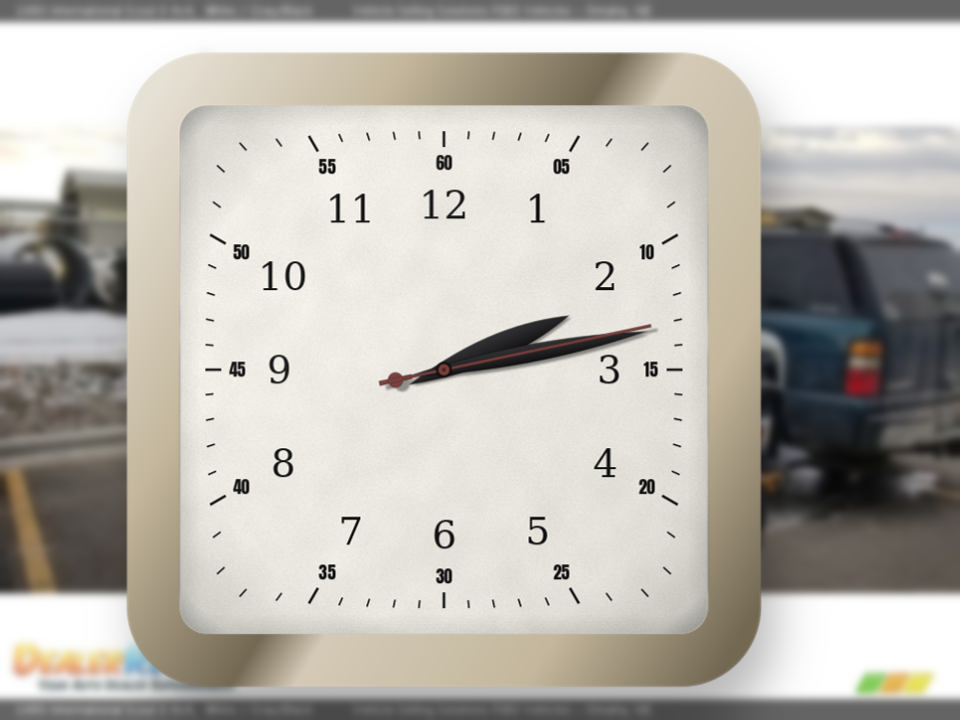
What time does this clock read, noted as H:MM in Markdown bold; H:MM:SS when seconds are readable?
**2:13:13**
